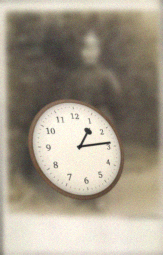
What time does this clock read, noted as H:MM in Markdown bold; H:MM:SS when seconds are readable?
**1:14**
